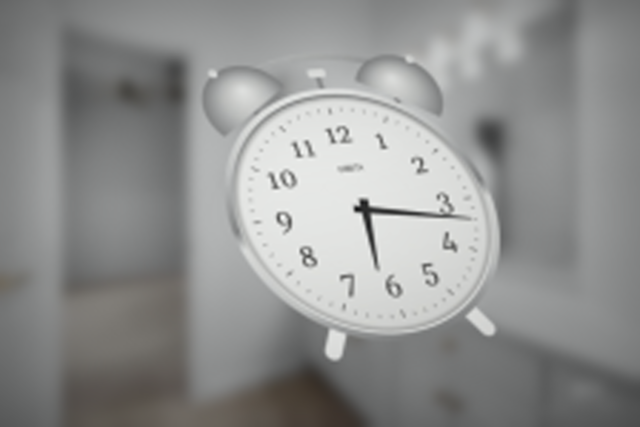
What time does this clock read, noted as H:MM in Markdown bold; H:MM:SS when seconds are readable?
**6:17**
